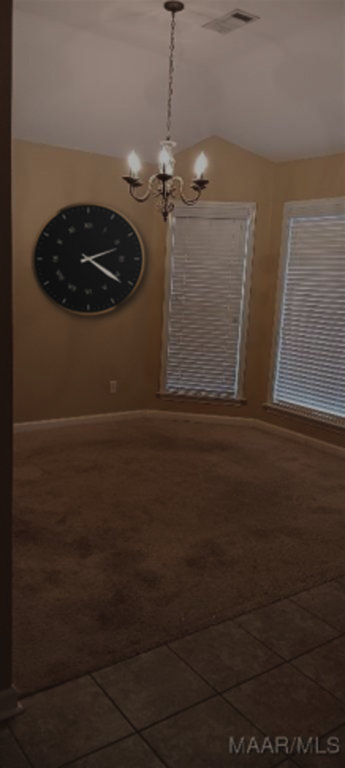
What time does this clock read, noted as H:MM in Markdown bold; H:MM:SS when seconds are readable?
**2:21**
